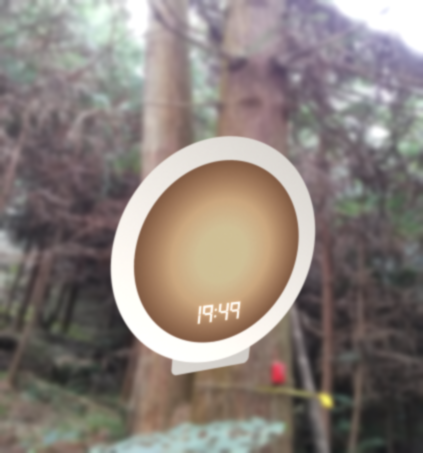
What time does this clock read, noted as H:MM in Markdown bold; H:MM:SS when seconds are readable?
**19:49**
